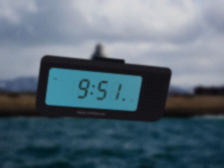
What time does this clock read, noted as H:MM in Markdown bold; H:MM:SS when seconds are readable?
**9:51**
